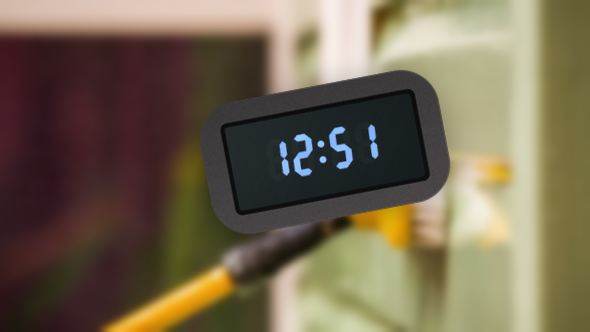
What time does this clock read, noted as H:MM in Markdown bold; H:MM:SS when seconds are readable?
**12:51**
